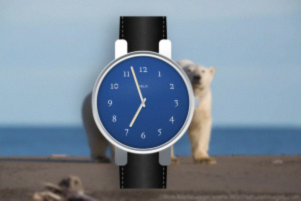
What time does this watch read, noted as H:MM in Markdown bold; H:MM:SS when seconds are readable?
**6:57**
